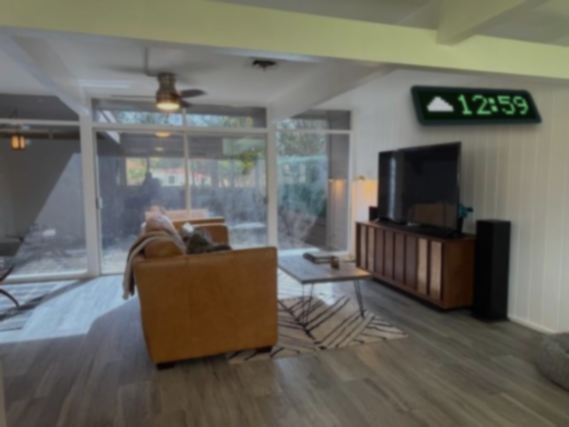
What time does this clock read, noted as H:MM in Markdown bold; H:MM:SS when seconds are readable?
**12:59**
